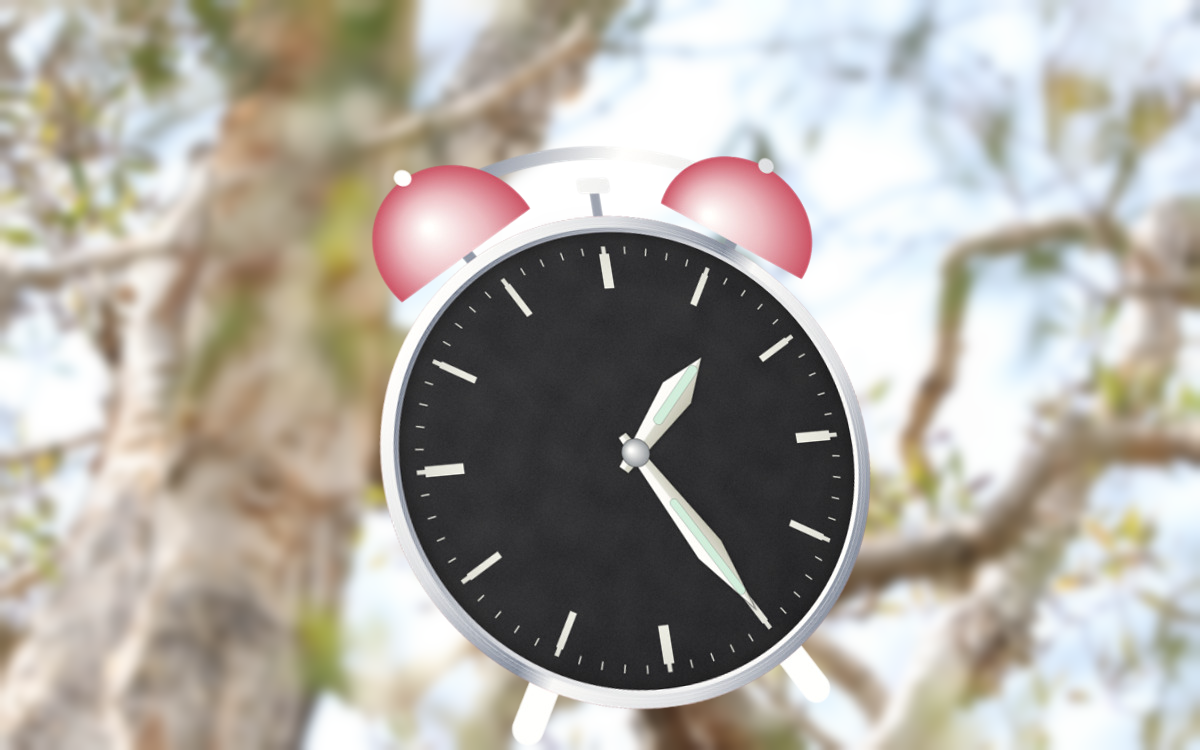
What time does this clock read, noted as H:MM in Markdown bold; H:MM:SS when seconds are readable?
**1:25**
